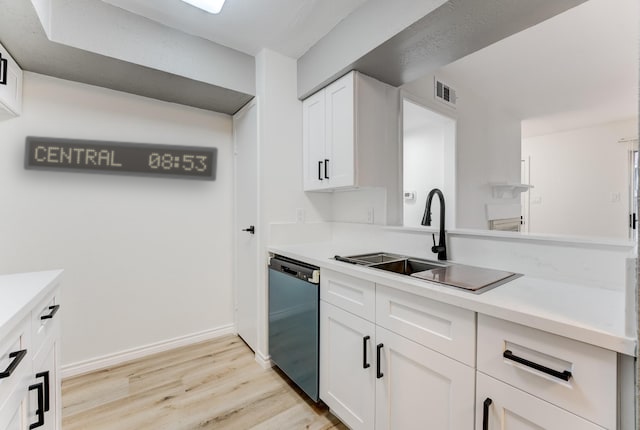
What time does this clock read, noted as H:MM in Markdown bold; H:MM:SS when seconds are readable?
**8:53**
